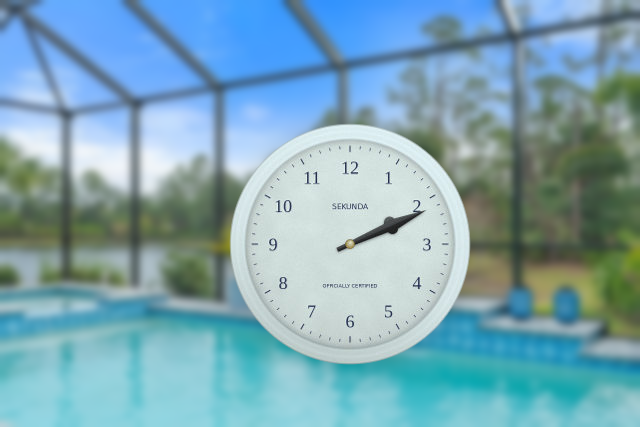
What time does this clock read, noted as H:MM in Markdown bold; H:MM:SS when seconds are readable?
**2:11**
